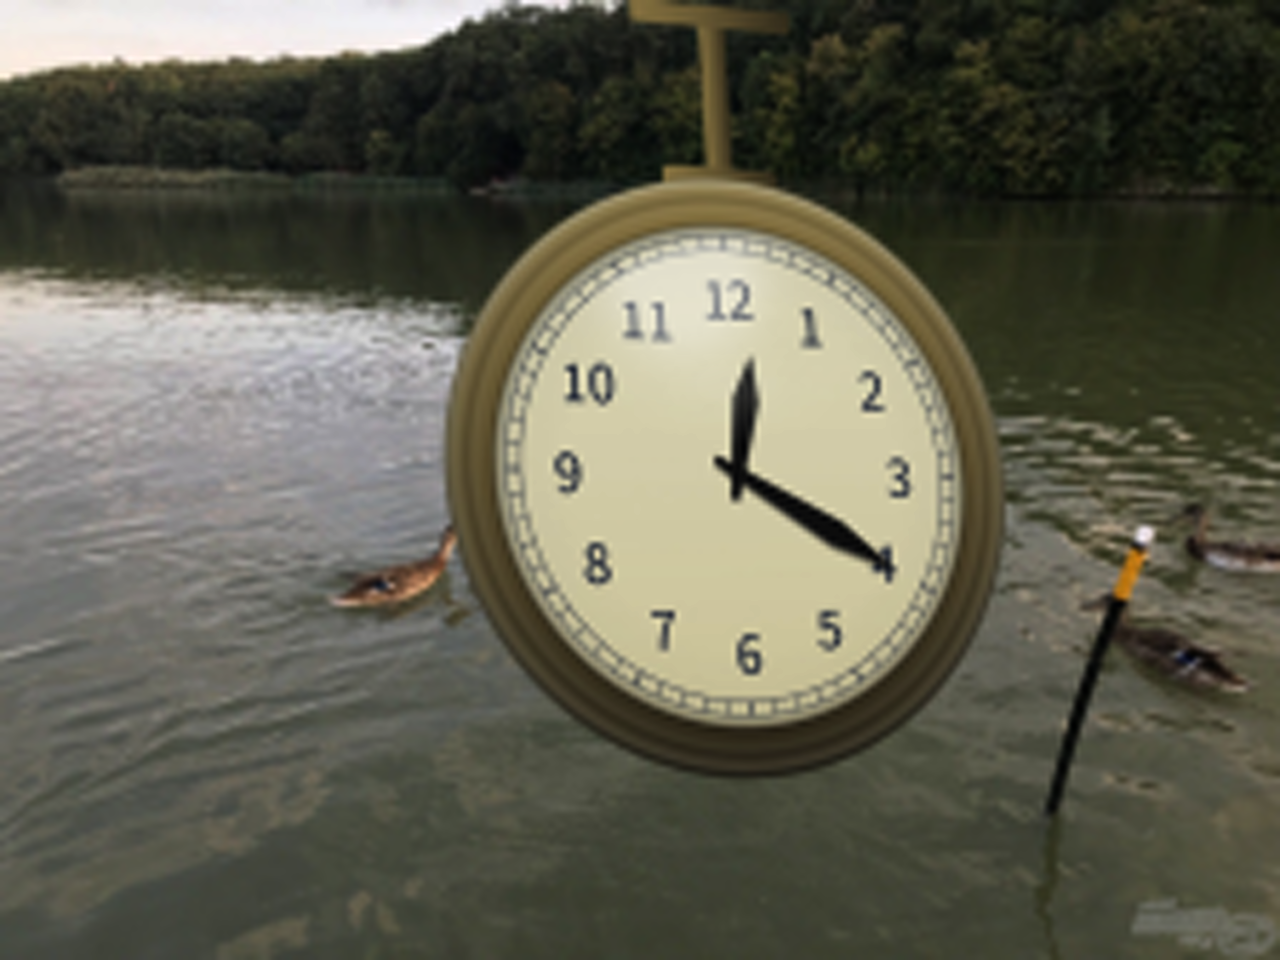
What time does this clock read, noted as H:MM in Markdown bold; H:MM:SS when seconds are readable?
**12:20**
